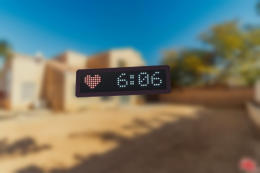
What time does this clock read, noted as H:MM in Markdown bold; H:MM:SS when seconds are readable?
**6:06**
